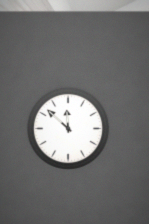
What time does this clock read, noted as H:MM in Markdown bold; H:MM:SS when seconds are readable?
**11:52**
